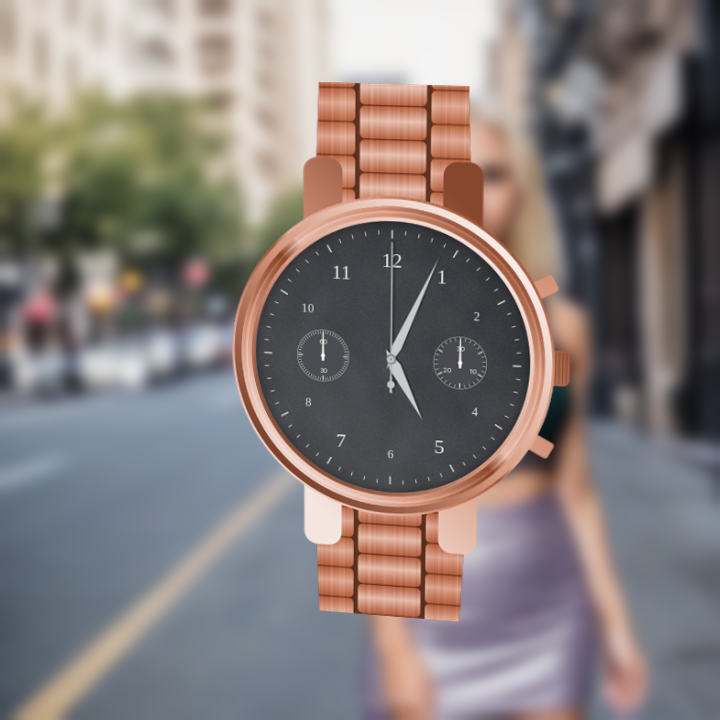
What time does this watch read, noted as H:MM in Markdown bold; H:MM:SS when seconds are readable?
**5:04**
